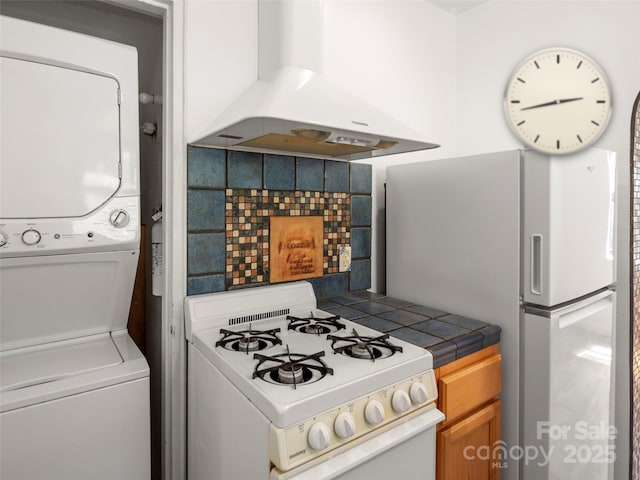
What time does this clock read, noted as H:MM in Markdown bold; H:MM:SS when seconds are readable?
**2:43**
